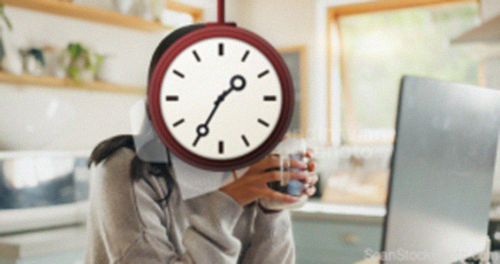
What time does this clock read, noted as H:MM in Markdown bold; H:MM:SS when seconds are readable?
**1:35**
